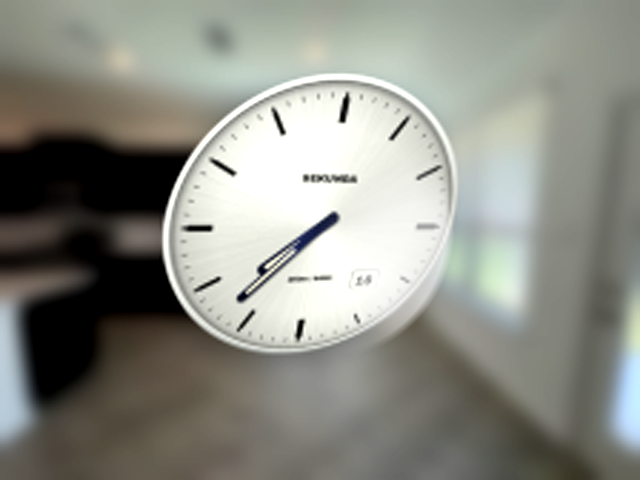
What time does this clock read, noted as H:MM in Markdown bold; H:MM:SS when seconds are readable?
**7:37**
